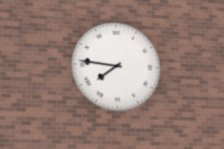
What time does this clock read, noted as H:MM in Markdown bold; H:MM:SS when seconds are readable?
**7:46**
